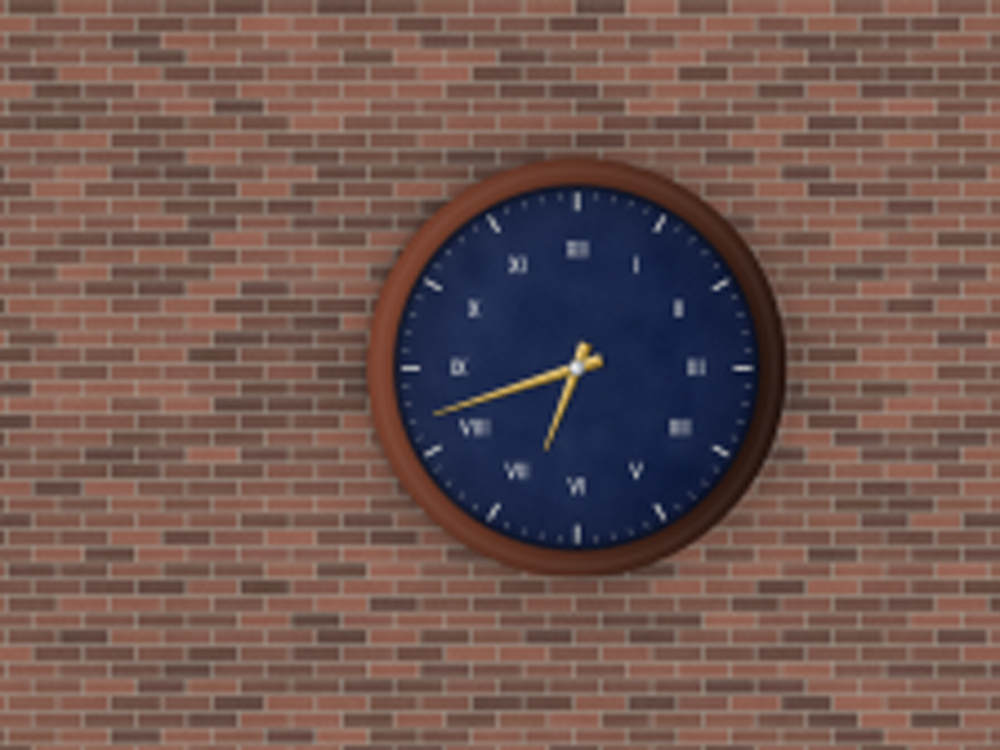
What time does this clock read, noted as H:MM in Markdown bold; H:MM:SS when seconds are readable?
**6:42**
